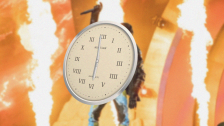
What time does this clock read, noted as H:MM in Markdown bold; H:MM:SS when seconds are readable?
**5:59**
